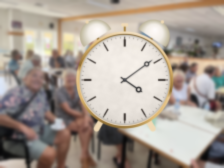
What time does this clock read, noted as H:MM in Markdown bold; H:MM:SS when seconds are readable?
**4:09**
